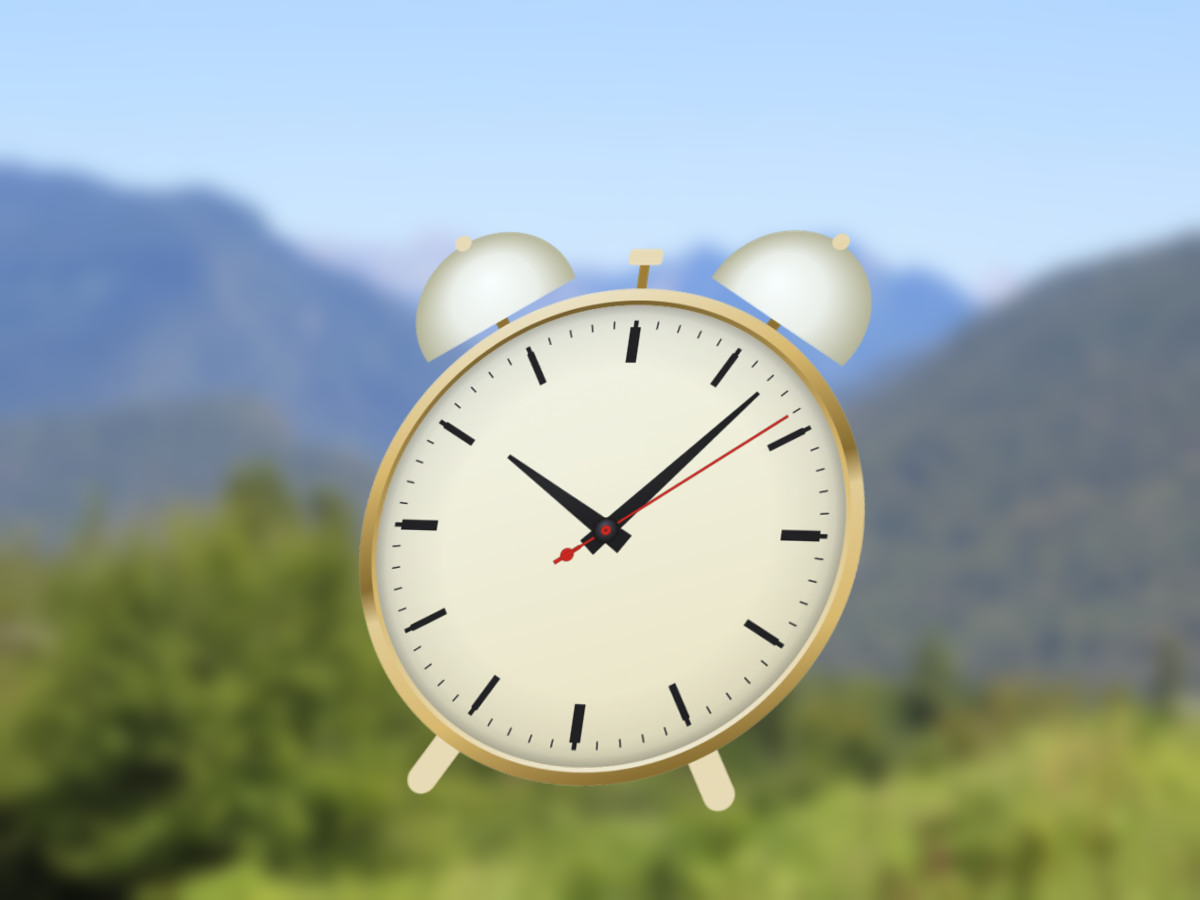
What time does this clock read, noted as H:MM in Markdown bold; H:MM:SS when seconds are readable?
**10:07:09**
